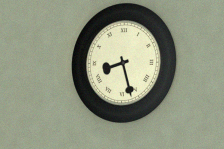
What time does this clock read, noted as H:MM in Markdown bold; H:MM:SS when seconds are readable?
**8:27**
